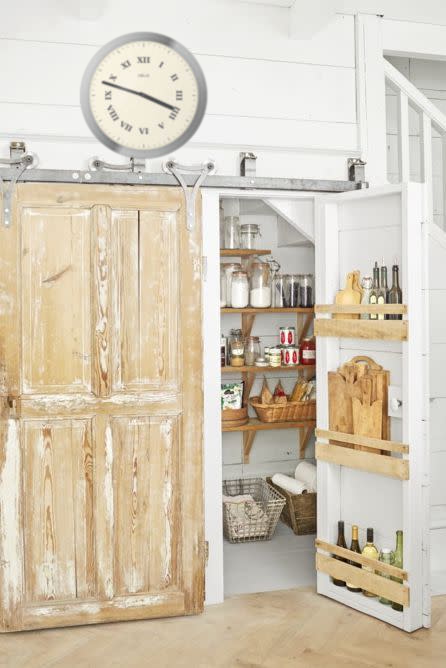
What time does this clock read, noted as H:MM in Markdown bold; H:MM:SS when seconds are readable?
**3:48**
